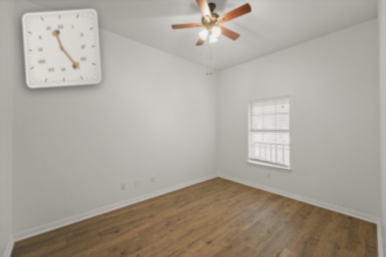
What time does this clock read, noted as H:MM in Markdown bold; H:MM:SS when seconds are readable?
**11:24**
